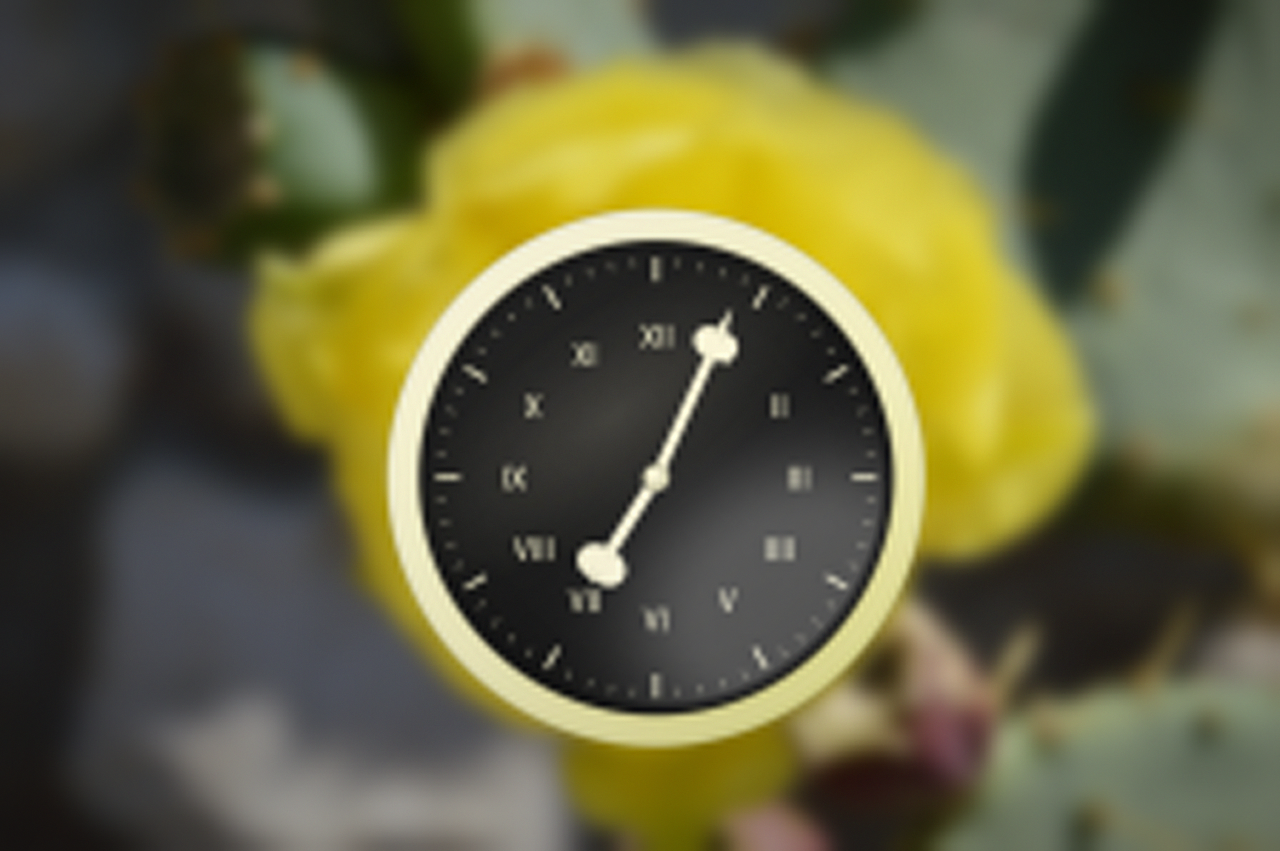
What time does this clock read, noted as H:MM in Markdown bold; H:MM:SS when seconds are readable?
**7:04**
